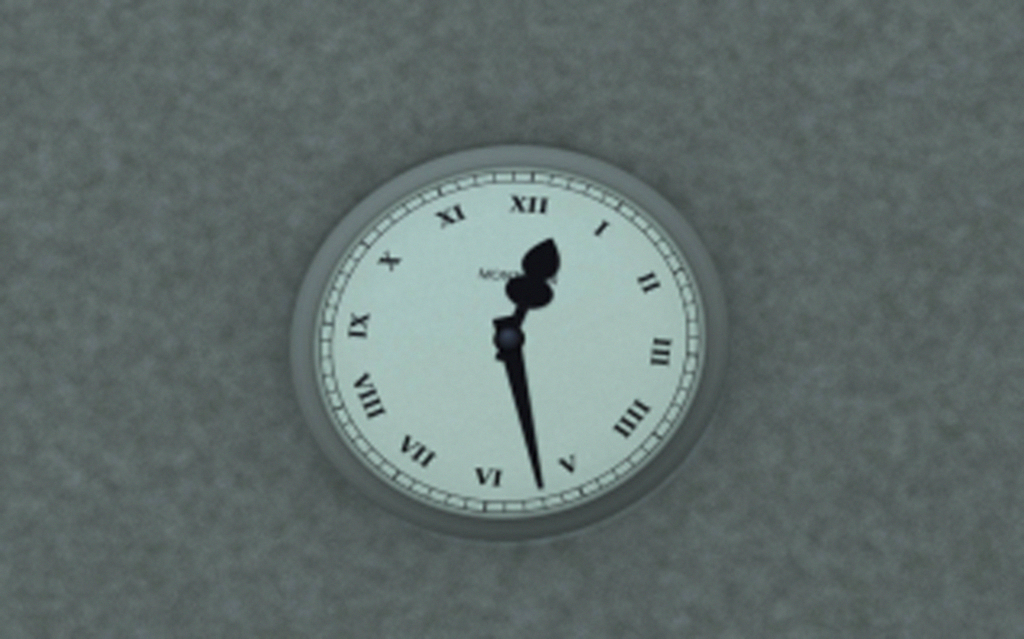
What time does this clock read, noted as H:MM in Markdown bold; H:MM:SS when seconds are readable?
**12:27**
